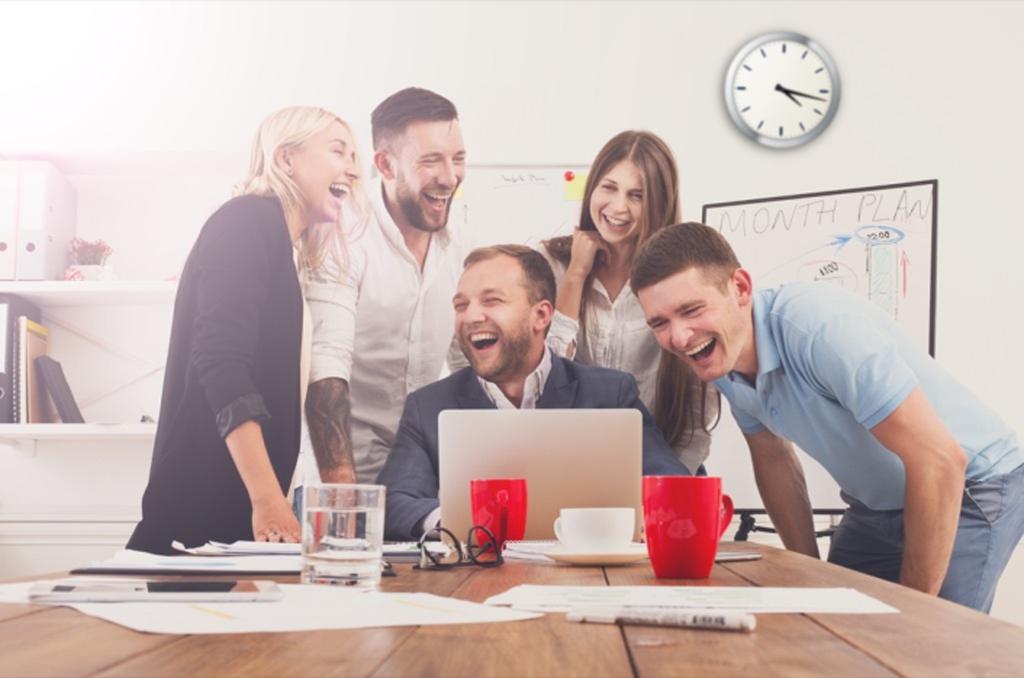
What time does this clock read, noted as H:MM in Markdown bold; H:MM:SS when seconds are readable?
**4:17**
